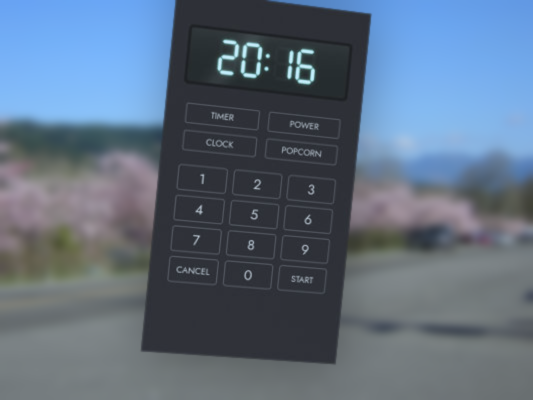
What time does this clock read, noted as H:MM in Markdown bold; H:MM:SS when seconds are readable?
**20:16**
